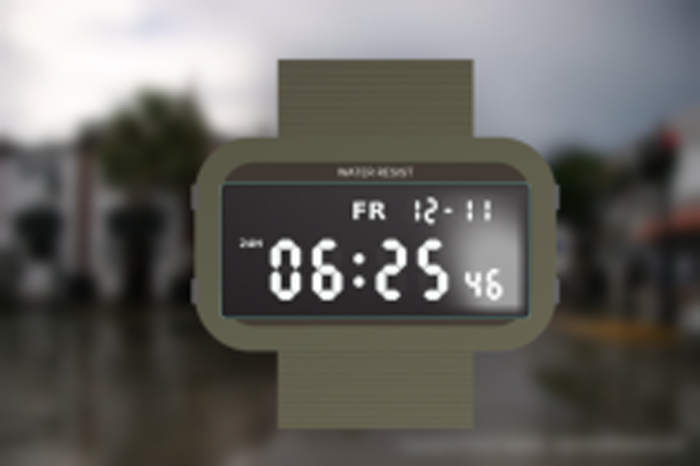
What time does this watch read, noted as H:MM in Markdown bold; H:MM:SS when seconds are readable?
**6:25:46**
